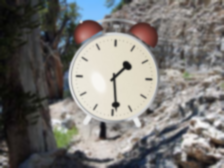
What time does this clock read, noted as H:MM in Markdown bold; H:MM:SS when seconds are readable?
**1:29**
